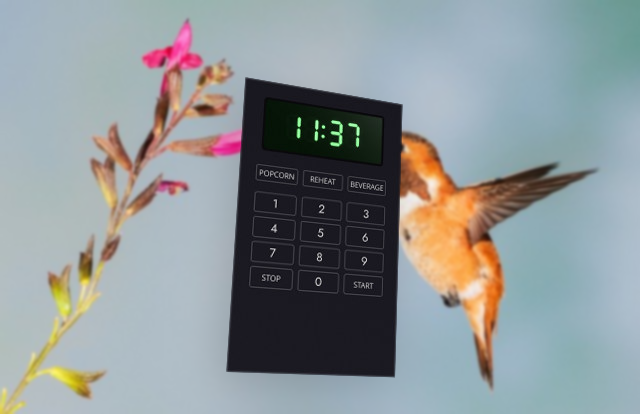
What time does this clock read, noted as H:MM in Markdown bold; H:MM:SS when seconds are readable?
**11:37**
